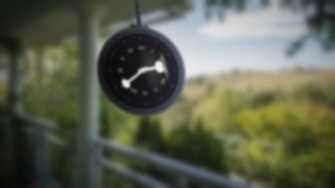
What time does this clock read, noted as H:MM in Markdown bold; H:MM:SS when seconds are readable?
**2:39**
